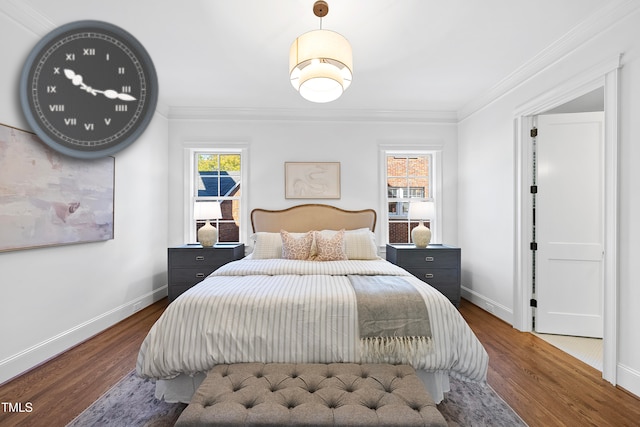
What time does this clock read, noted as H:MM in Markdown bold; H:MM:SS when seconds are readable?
**10:17**
